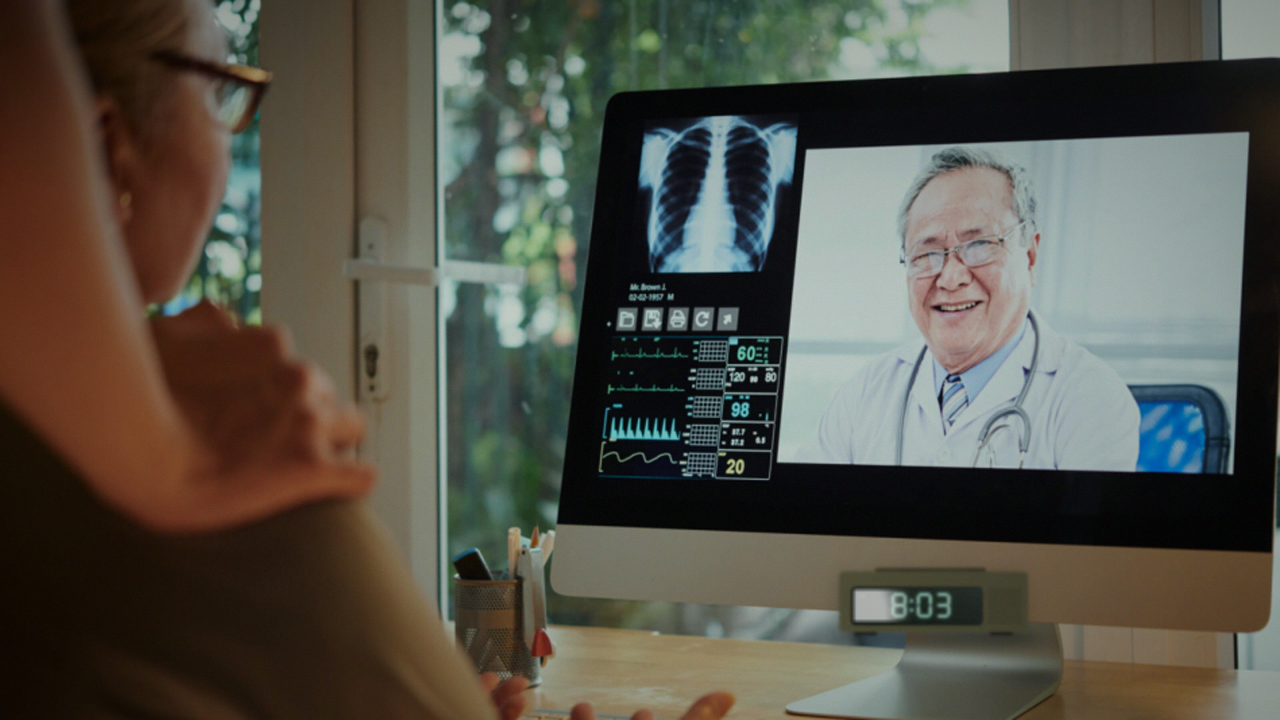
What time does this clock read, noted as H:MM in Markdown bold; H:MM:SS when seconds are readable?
**8:03**
